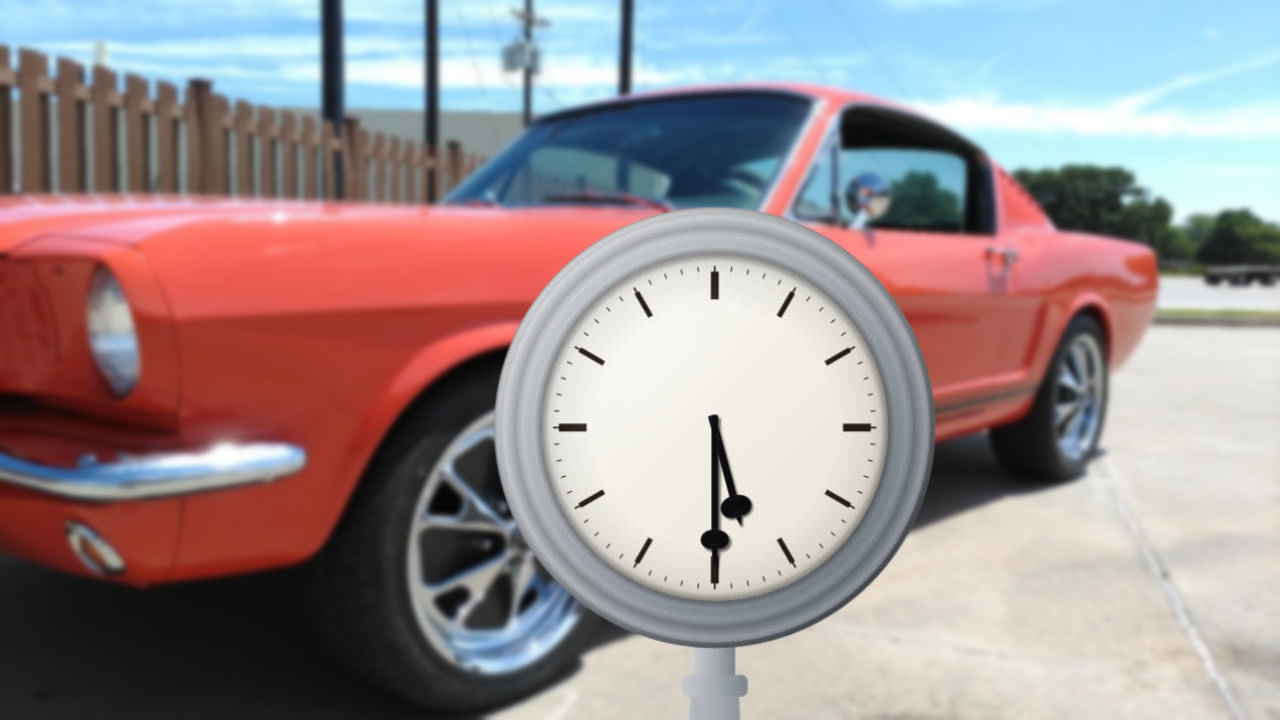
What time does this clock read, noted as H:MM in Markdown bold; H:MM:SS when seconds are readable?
**5:30**
